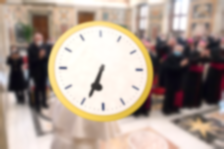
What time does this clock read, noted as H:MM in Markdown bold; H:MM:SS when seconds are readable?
**6:34**
